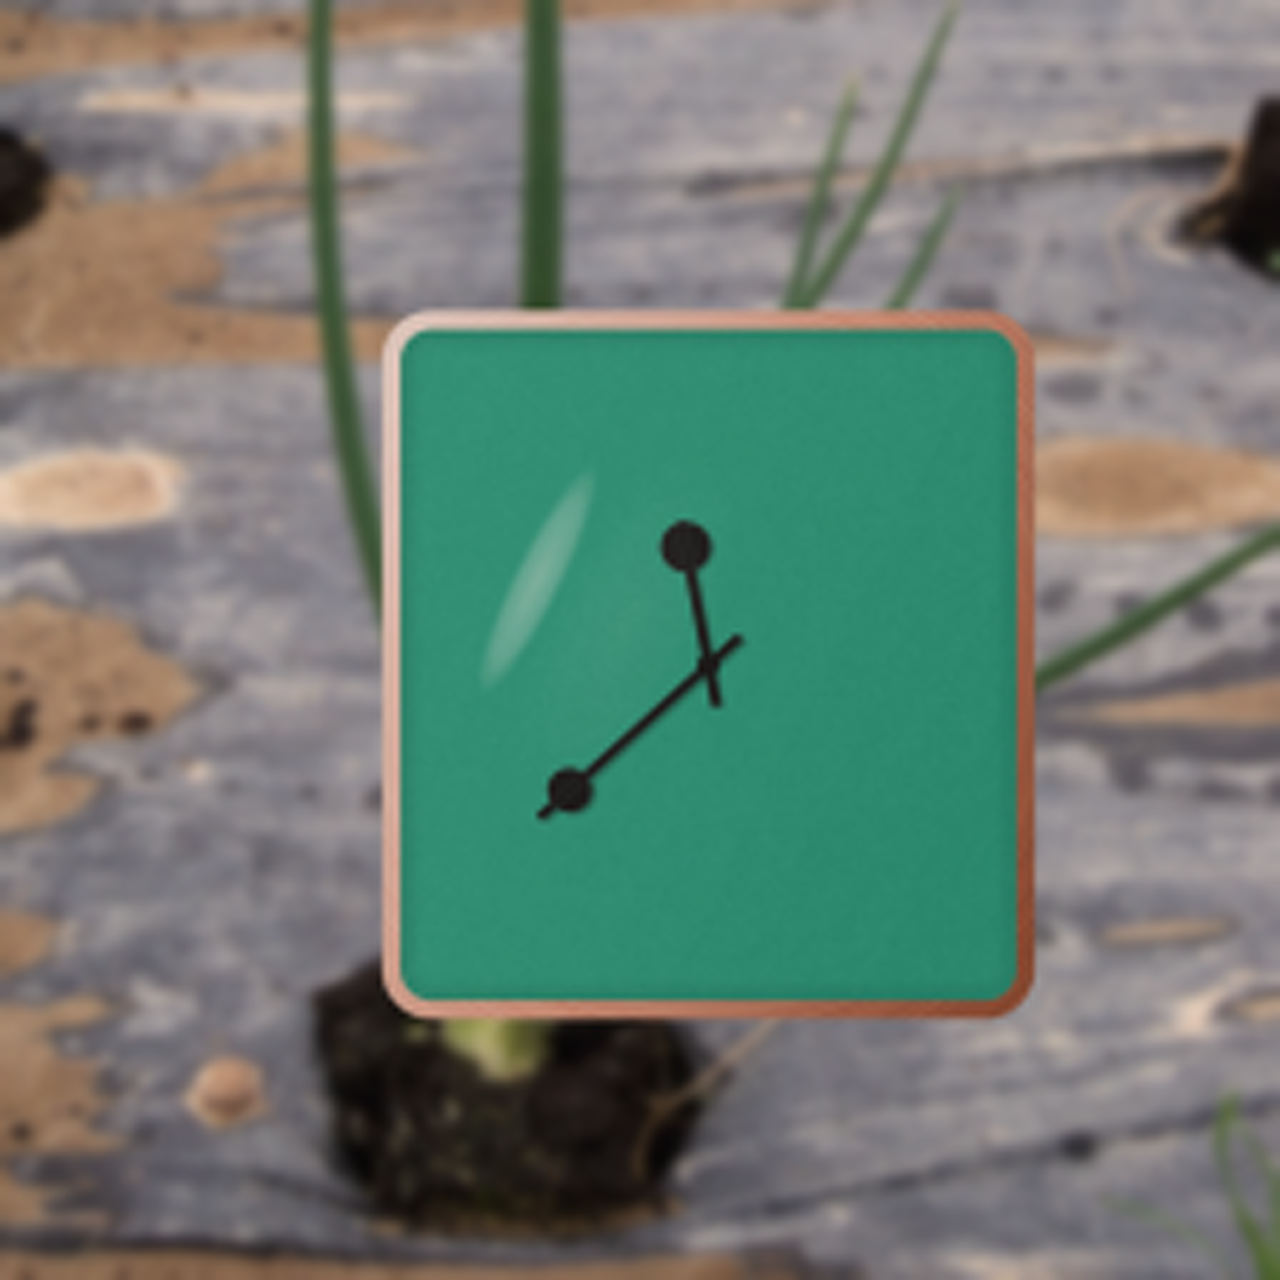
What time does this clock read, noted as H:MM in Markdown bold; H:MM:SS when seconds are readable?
**11:38**
